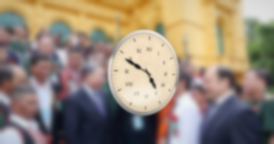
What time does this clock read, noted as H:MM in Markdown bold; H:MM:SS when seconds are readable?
**4:49**
